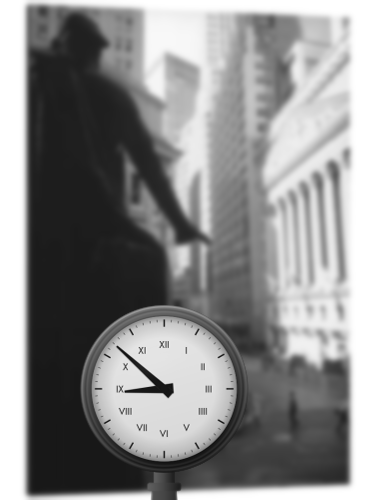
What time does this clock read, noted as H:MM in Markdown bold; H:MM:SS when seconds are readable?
**8:52**
